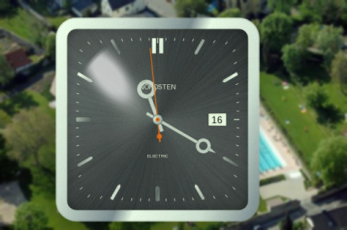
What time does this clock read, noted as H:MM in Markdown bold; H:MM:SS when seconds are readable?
**11:19:59**
